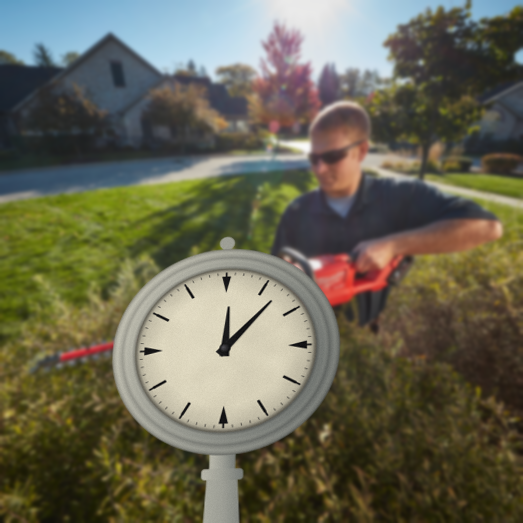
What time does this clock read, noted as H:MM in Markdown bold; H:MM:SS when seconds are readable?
**12:07**
